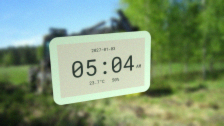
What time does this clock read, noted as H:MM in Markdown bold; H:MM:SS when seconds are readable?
**5:04**
